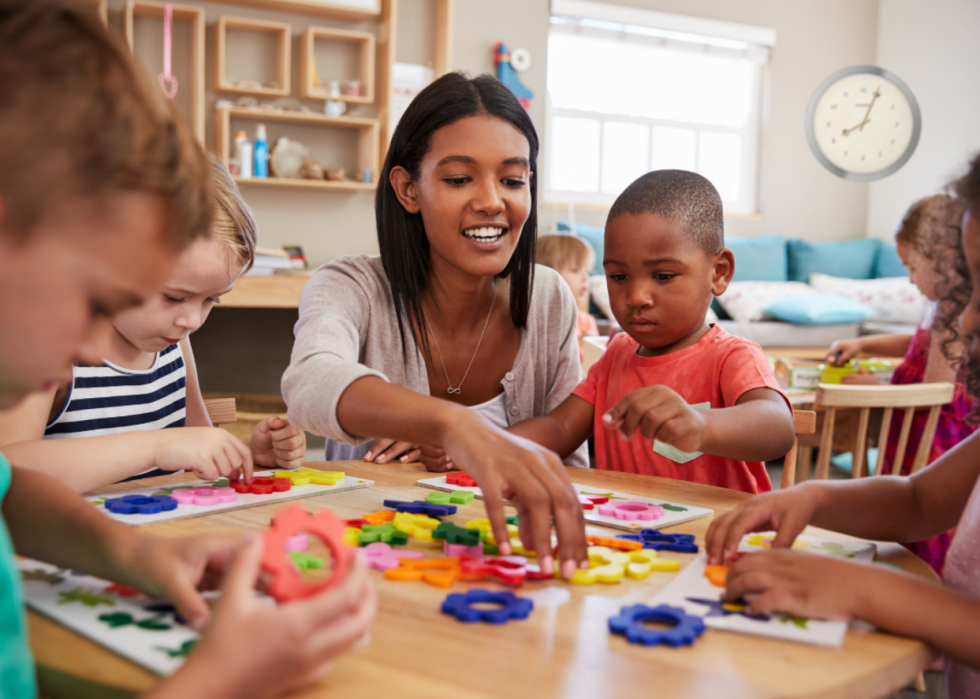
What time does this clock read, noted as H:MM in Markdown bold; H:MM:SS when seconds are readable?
**8:04**
